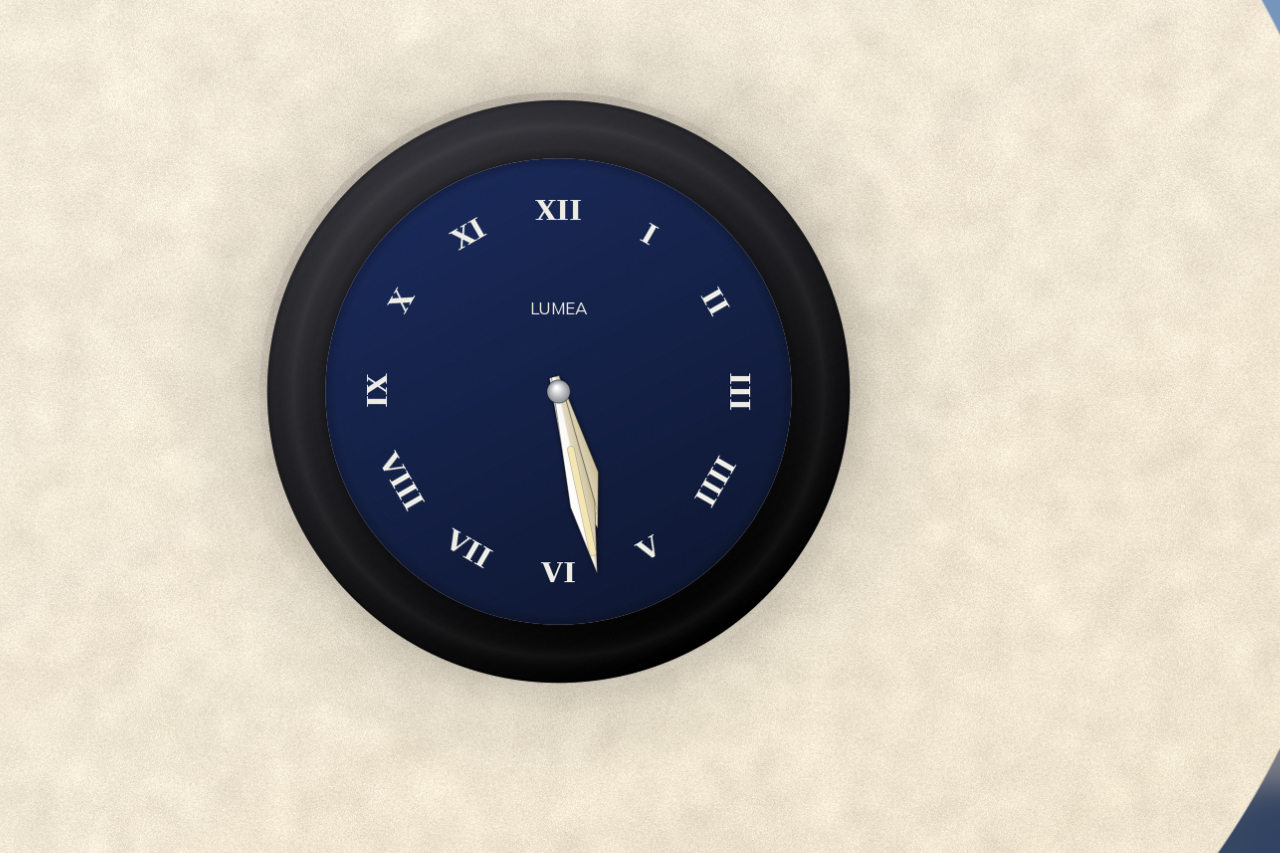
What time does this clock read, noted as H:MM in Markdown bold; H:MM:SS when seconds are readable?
**5:28**
